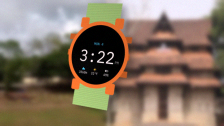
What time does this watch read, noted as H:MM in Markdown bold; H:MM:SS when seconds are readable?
**3:22**
